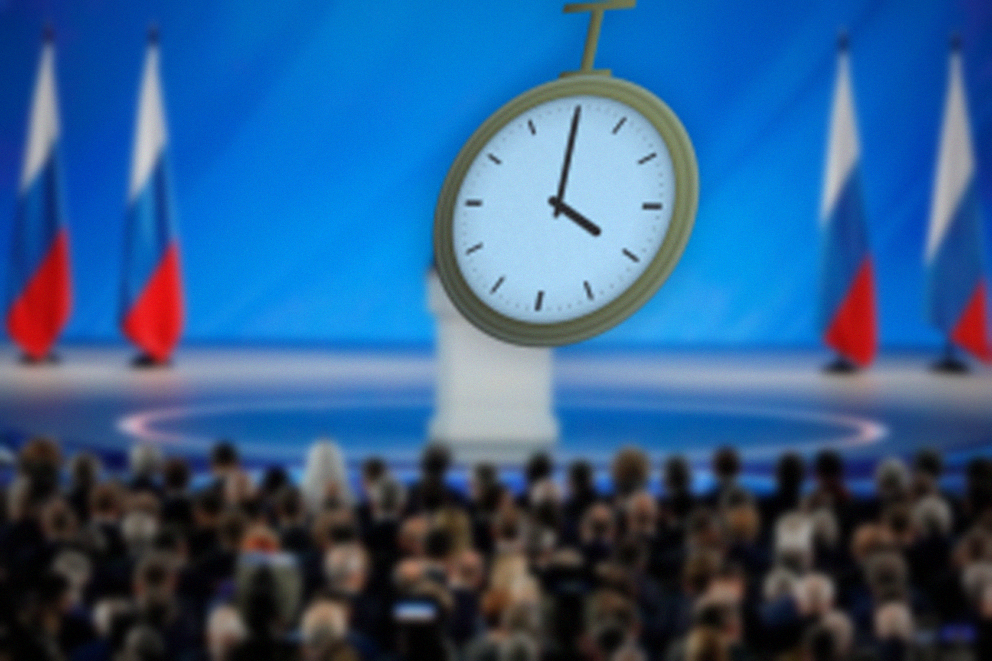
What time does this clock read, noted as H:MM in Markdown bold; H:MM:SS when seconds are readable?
**4:00**
